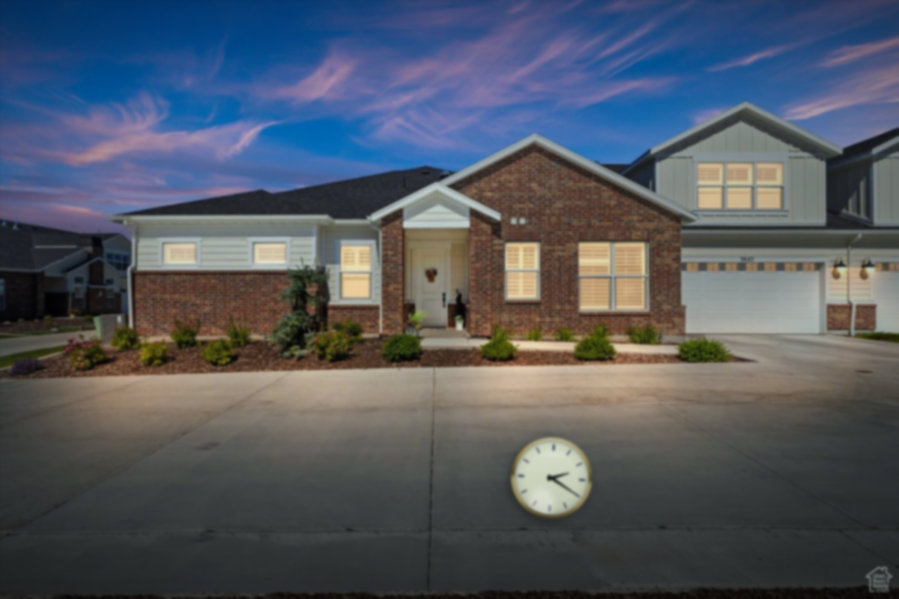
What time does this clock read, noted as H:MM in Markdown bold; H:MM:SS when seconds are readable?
**2:20**
